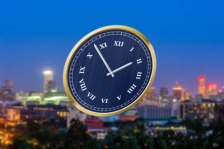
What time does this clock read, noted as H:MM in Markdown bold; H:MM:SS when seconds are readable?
**1:53**
